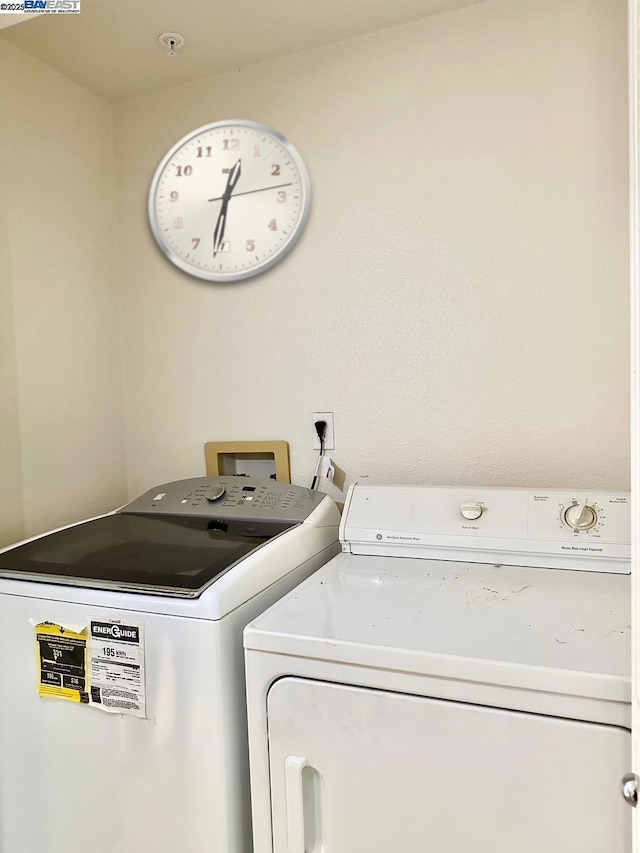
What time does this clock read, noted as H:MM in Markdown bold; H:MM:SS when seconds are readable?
**12:31:13**
